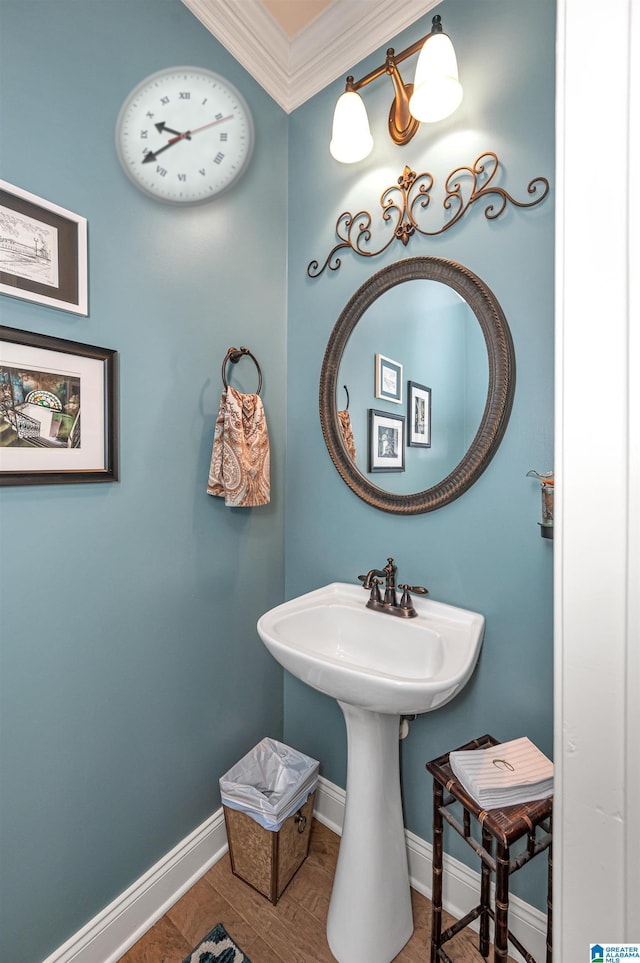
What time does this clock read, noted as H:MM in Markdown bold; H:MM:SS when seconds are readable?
**9:39:11**
